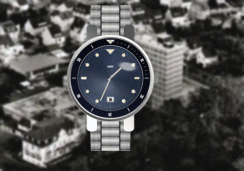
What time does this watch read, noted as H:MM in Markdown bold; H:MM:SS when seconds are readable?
**1:34**
